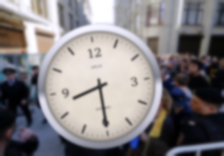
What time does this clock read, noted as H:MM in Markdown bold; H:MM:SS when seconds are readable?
**8:30**
